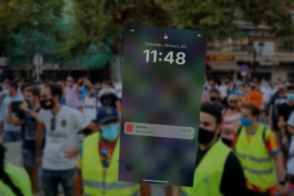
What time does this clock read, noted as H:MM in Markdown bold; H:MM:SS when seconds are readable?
**11:48**
